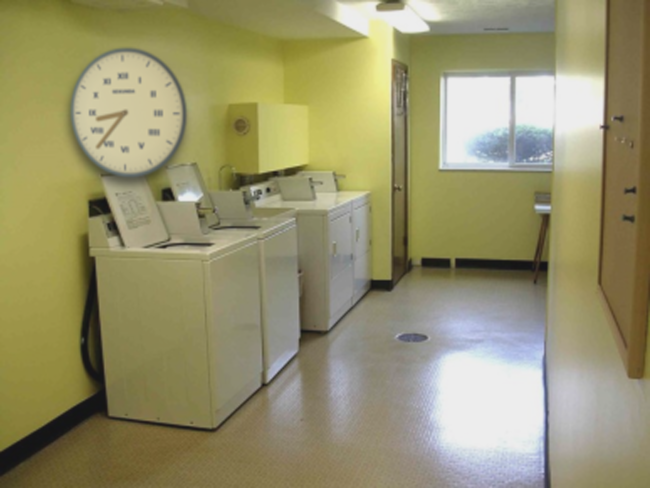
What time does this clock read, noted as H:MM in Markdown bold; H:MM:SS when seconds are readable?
**8:37**
